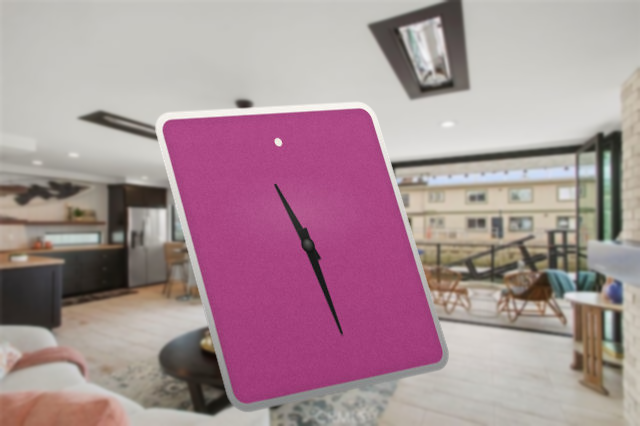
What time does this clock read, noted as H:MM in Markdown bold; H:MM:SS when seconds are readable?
**11:29**
